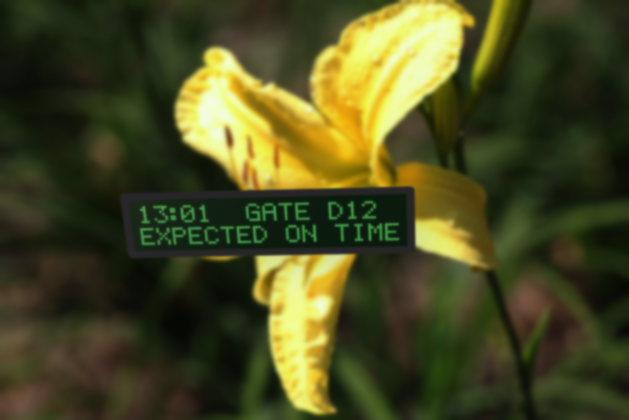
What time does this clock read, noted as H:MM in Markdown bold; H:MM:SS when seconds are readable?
**13:01**
